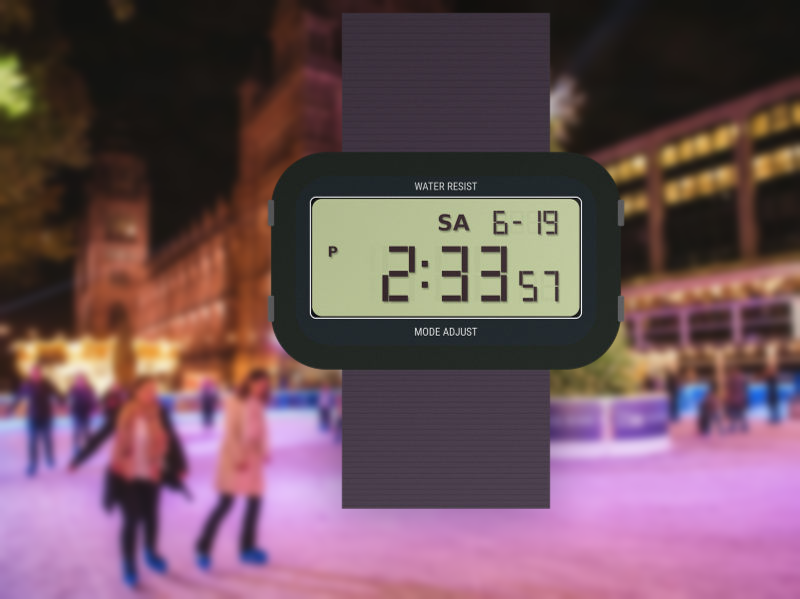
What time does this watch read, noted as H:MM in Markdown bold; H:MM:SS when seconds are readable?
**2:33:57**
